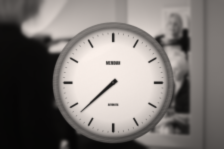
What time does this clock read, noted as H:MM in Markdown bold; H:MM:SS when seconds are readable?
**7:38**
